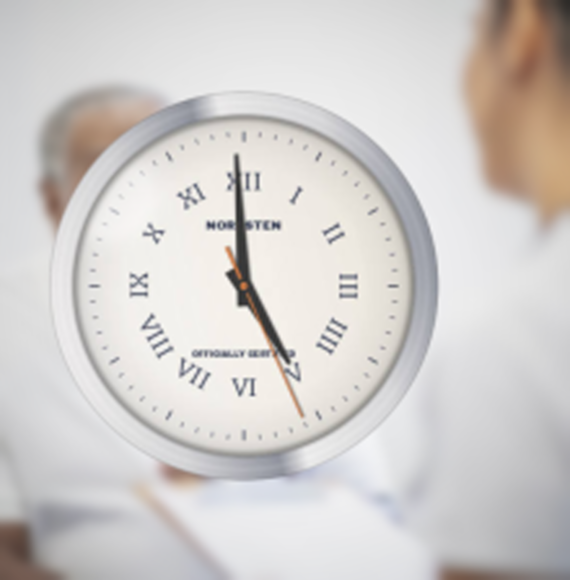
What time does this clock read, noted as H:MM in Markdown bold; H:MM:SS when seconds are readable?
**4:59:26**
